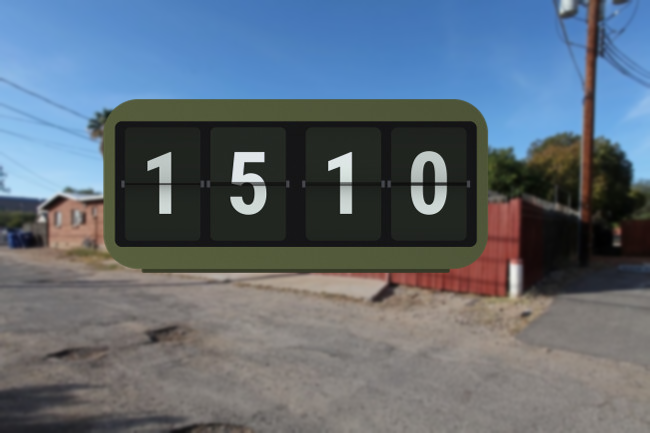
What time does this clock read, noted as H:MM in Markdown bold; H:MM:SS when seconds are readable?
**15:10**
